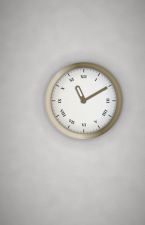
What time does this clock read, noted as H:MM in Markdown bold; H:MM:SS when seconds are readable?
**11:10**
